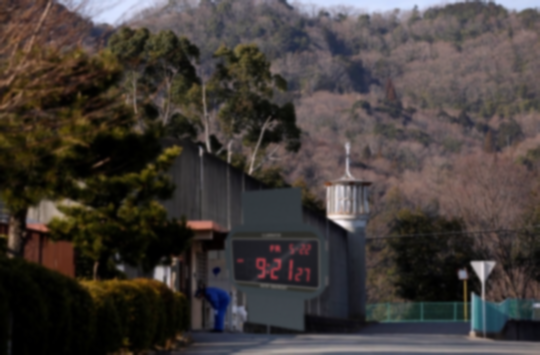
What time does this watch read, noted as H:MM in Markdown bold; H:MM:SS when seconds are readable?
**9:21**
